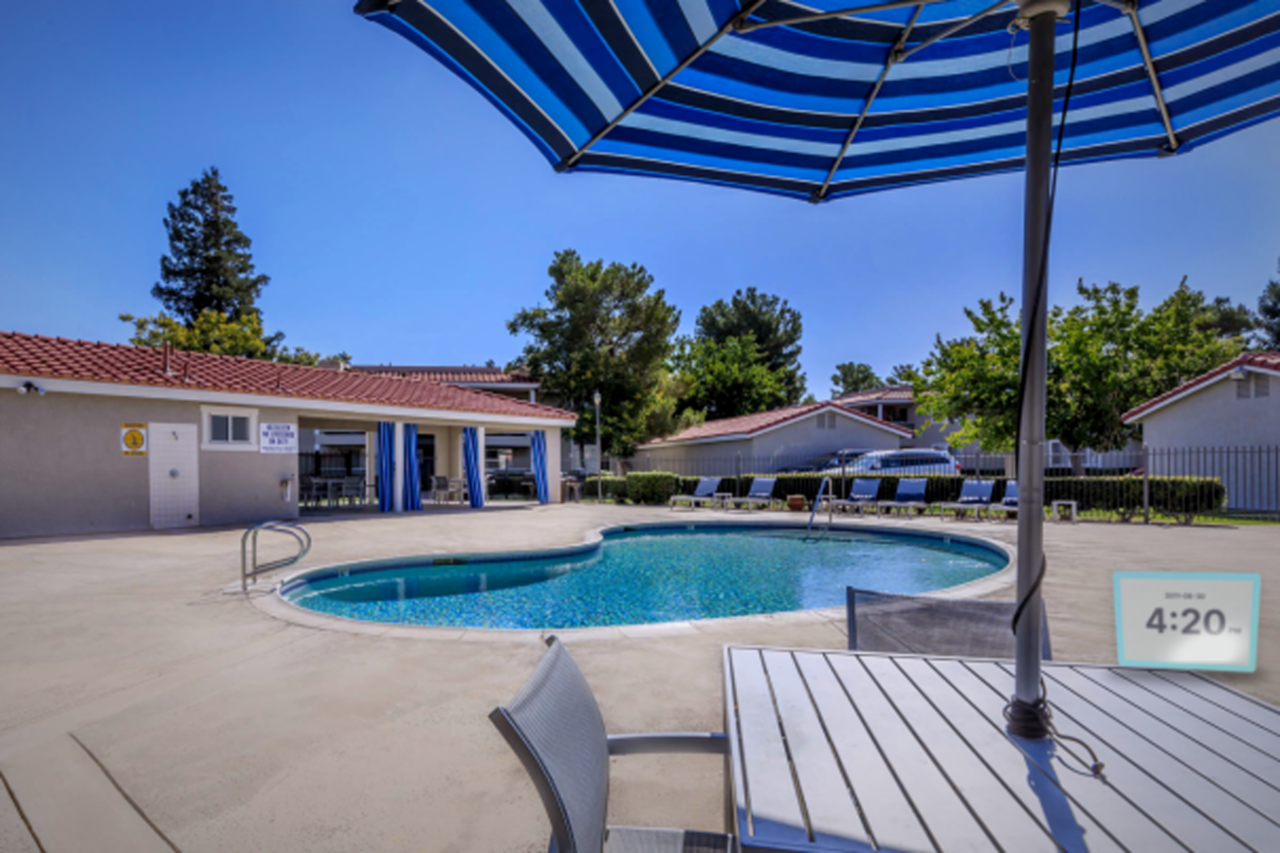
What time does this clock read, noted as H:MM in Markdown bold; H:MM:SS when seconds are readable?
**4:20**
